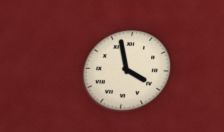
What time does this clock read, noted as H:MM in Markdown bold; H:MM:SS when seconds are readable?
**3:57**
